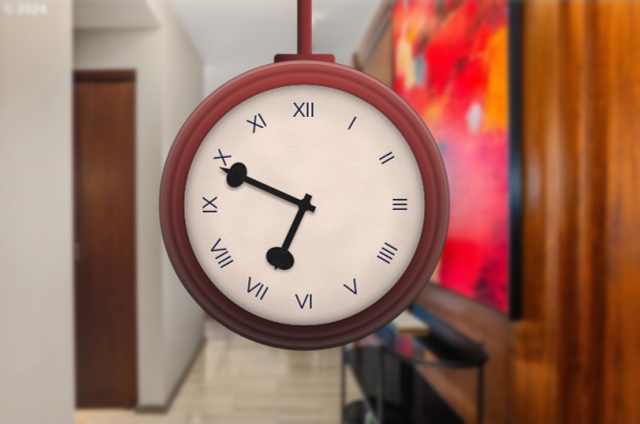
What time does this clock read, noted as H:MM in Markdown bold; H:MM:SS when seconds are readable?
**6:49**
